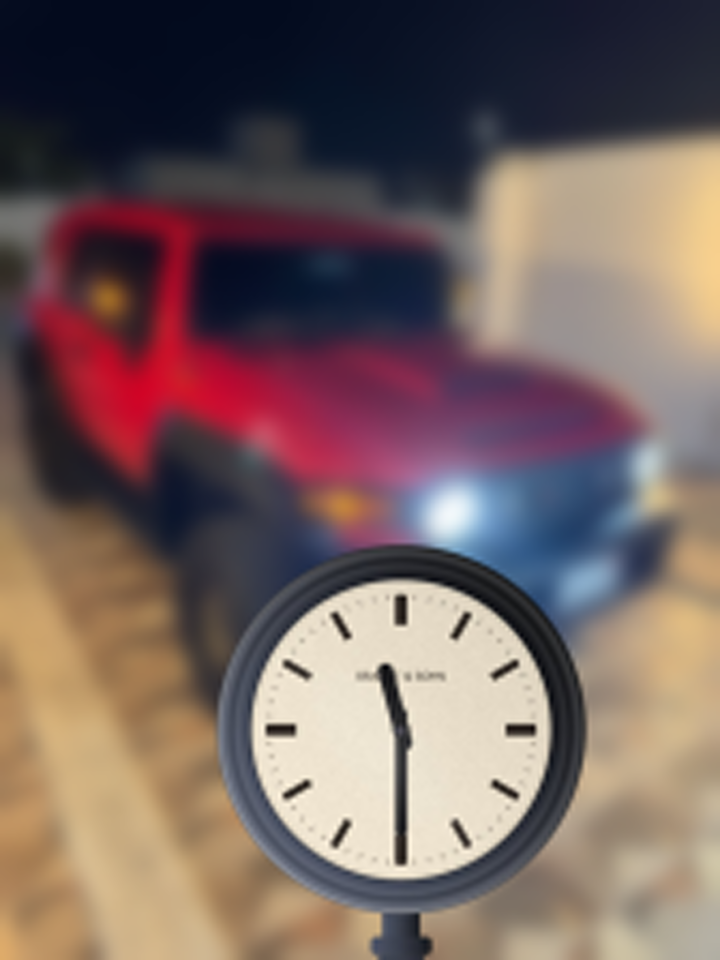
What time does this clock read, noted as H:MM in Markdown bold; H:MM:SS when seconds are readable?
**11:30**
